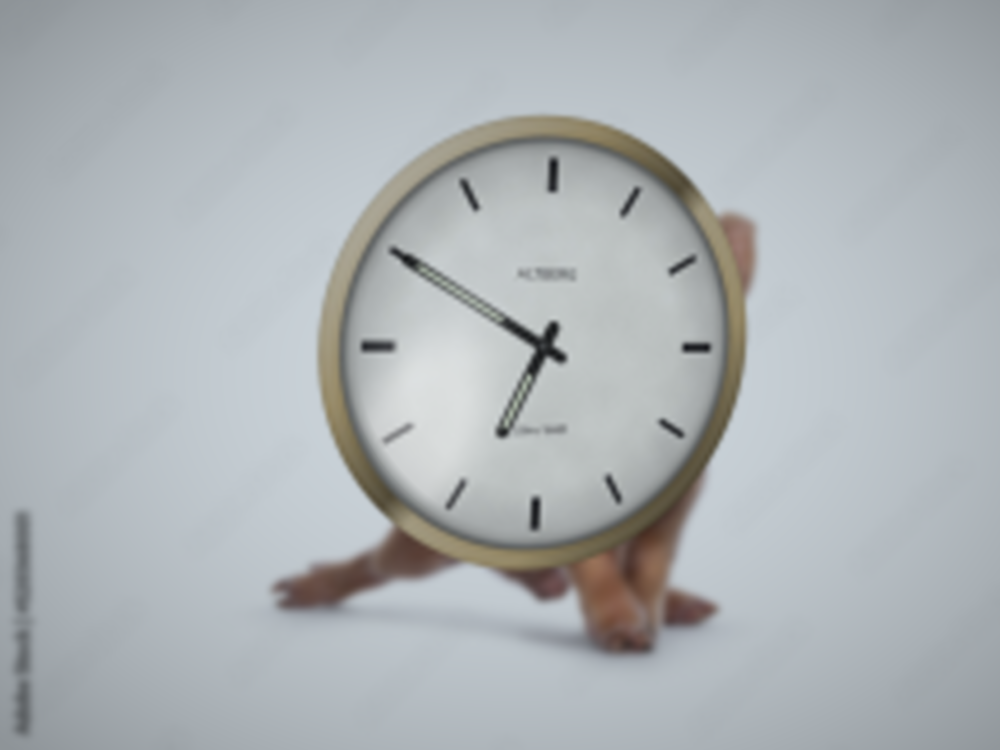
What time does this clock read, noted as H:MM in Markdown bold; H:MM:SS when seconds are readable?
**6:50**
